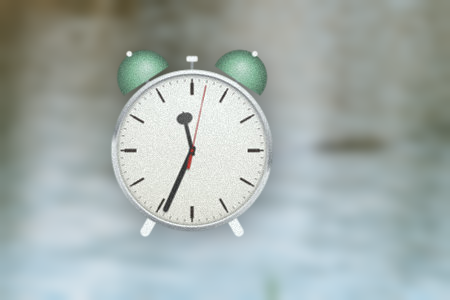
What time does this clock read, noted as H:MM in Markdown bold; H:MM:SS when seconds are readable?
**11:34:02**
